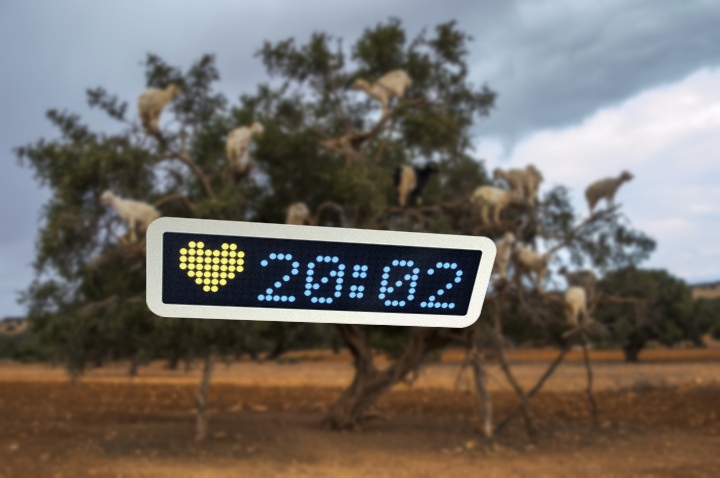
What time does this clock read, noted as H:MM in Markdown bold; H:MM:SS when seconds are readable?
**20:02**
